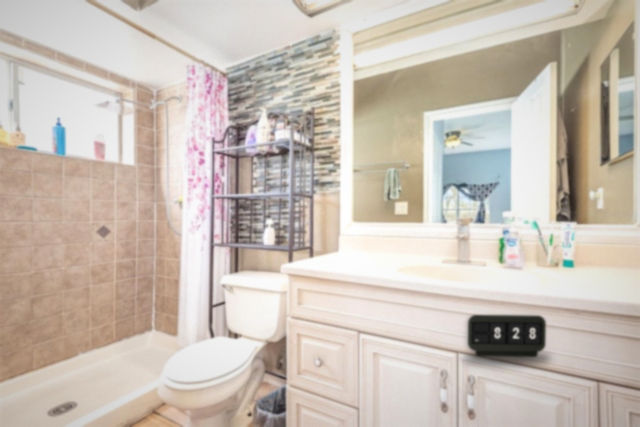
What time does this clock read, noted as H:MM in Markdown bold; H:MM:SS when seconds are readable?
**8:28**
